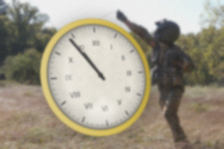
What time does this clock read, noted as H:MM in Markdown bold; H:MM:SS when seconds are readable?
**10:54**
